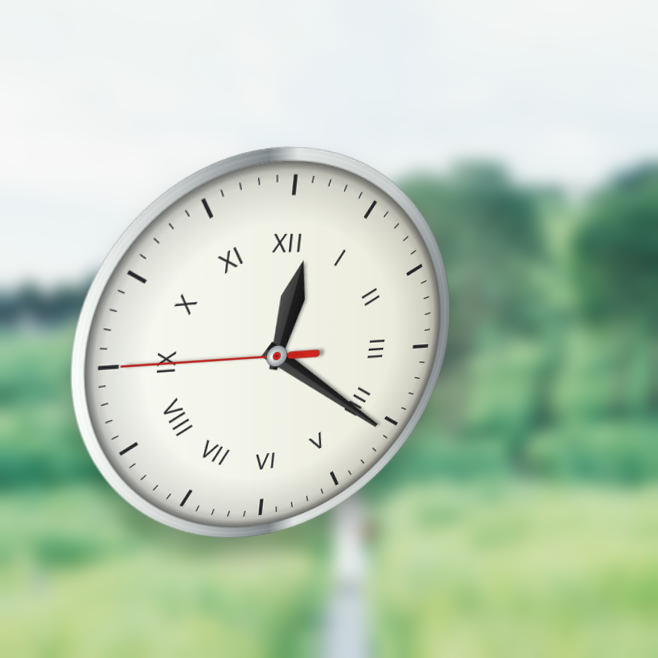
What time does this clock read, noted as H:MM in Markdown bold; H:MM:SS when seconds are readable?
**12:20:45**
